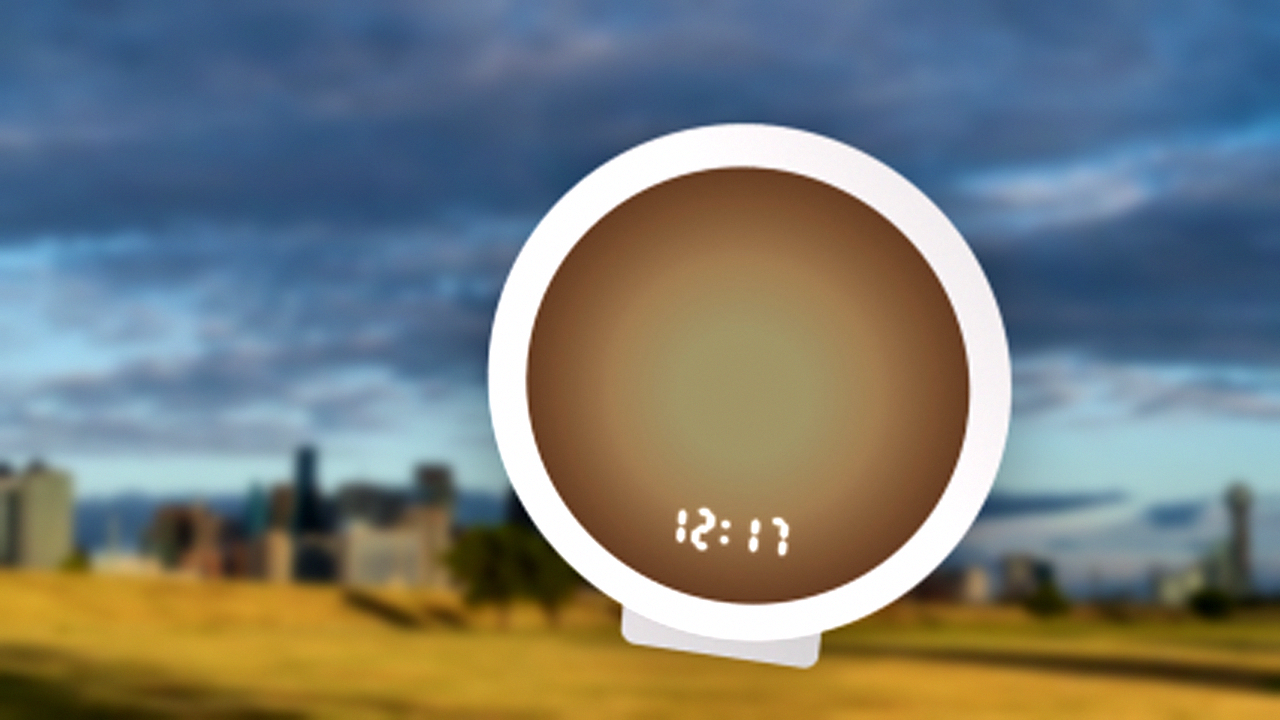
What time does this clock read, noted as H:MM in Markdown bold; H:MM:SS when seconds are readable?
**12:17**
